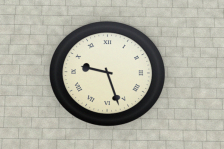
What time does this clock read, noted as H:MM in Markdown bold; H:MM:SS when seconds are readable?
**9:27**
